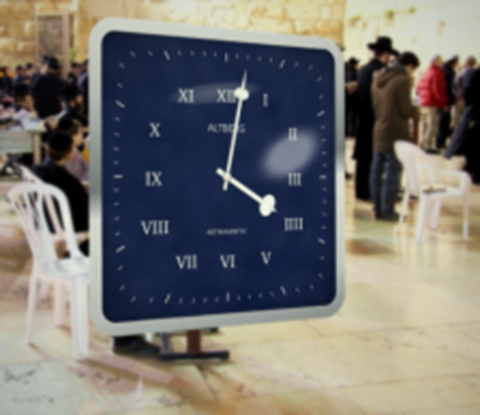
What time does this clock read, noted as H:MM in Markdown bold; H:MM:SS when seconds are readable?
**4:02**
